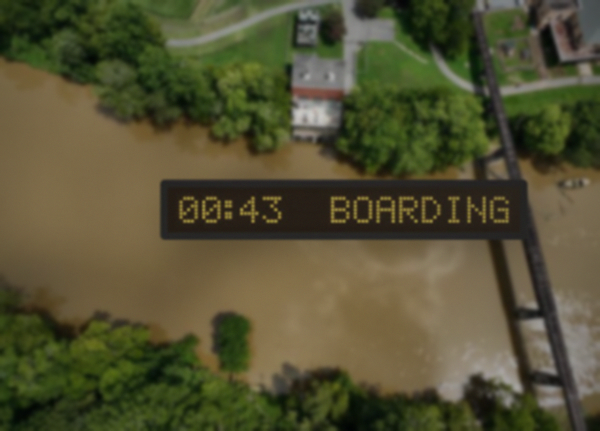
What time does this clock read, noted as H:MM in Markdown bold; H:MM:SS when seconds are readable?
**0:43**
